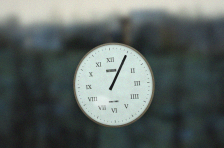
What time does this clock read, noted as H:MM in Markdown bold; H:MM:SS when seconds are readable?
**1:05**
